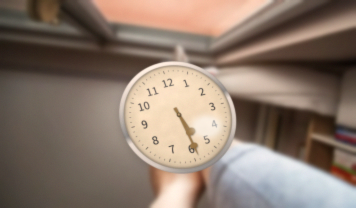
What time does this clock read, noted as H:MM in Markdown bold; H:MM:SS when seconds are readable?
**5:29**
